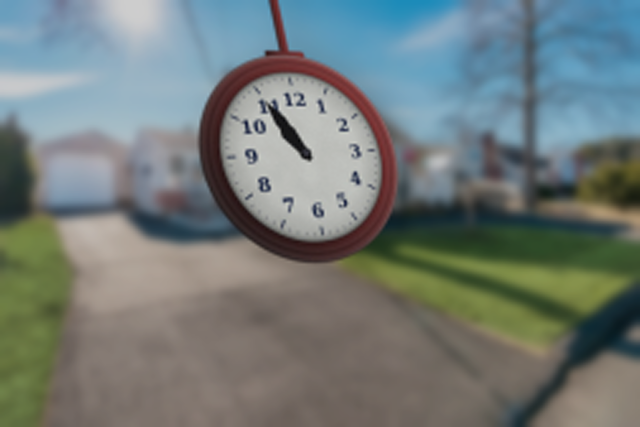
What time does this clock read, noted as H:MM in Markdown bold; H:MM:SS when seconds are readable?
**10:55**
